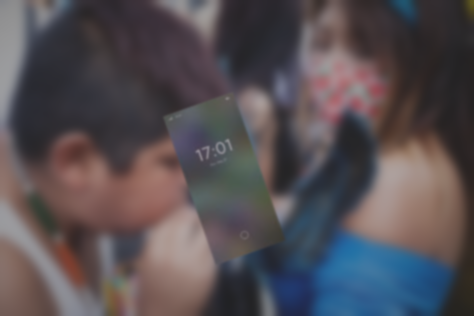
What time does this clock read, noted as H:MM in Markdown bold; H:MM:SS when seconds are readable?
**17:01**
